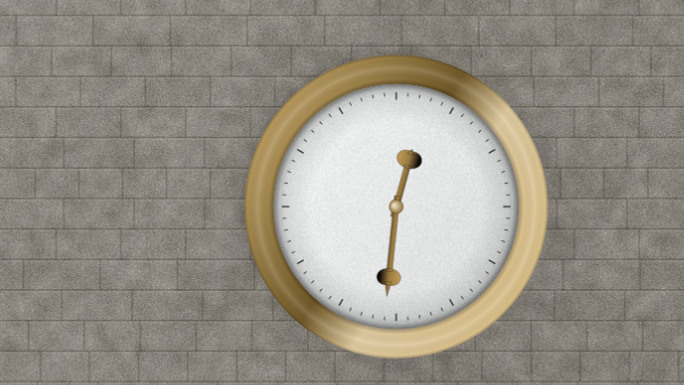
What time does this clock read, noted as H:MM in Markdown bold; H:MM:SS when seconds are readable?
**12:31**
